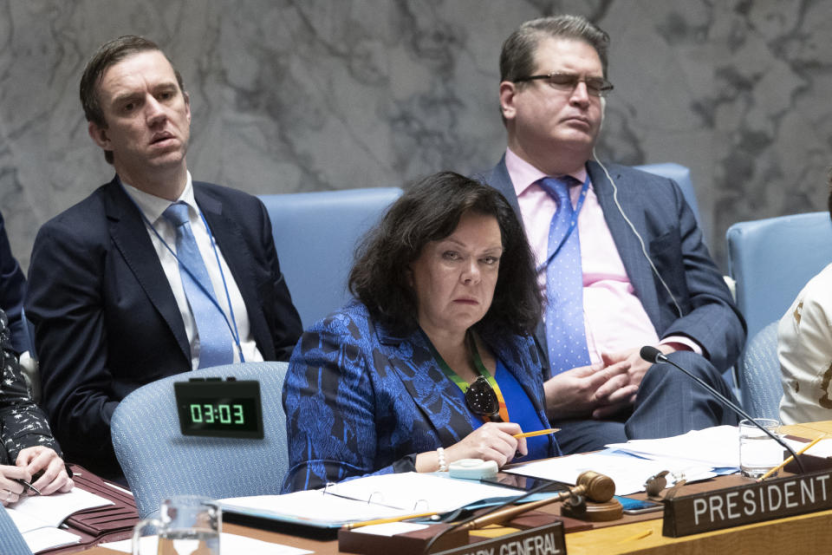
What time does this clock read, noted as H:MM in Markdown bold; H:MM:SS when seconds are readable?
**3:03**
